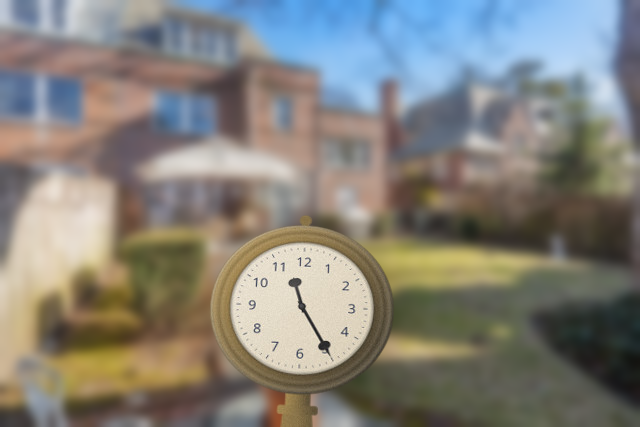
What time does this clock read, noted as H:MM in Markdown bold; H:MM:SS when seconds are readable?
**11:25**
